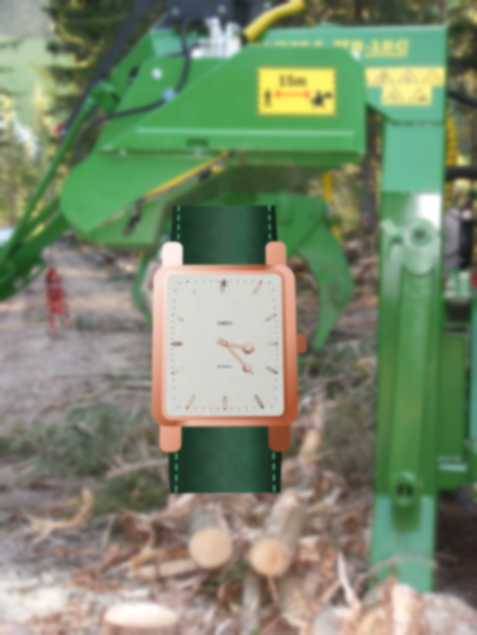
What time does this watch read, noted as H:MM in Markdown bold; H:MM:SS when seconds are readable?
**3:23**
